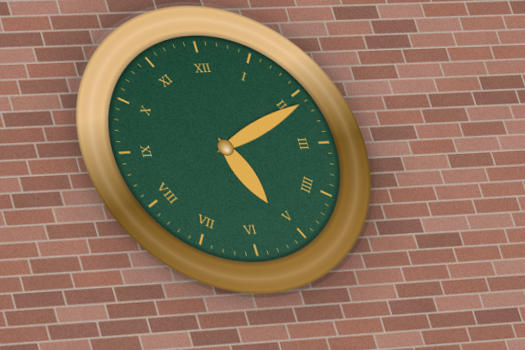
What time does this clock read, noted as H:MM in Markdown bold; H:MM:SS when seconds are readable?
**5:11**
